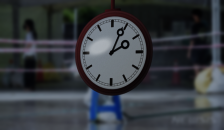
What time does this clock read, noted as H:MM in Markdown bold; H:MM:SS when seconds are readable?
**2:04**
